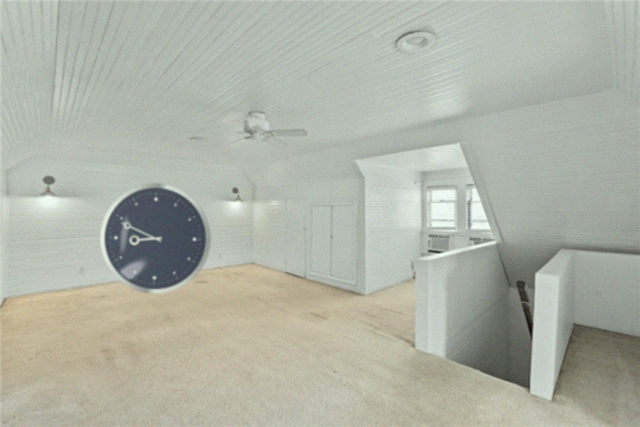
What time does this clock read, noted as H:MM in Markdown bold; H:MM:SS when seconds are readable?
**8:49**
